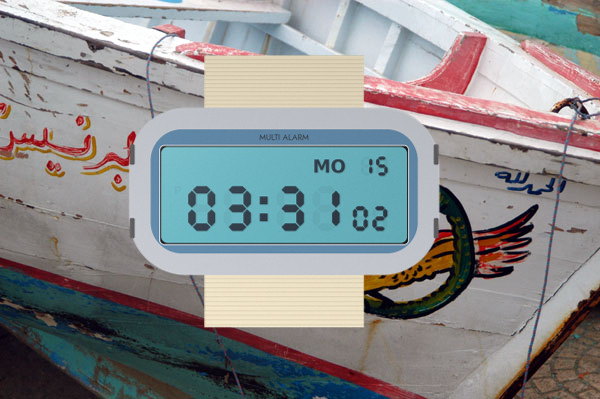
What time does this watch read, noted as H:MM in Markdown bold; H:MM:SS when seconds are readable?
**3:31:02**
